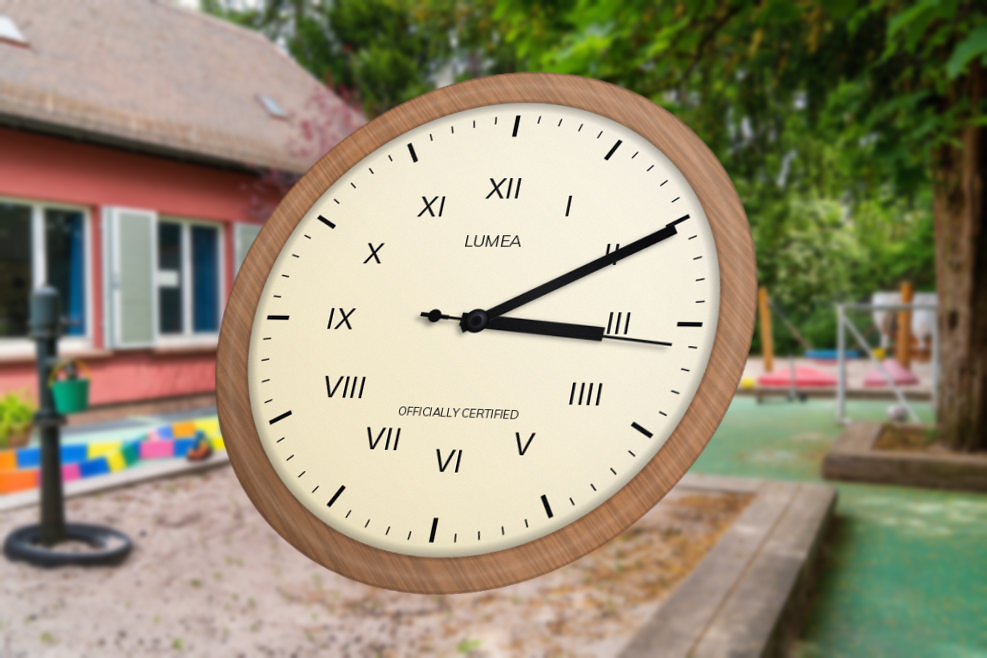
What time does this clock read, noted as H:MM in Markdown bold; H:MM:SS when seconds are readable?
**3:10:16**
